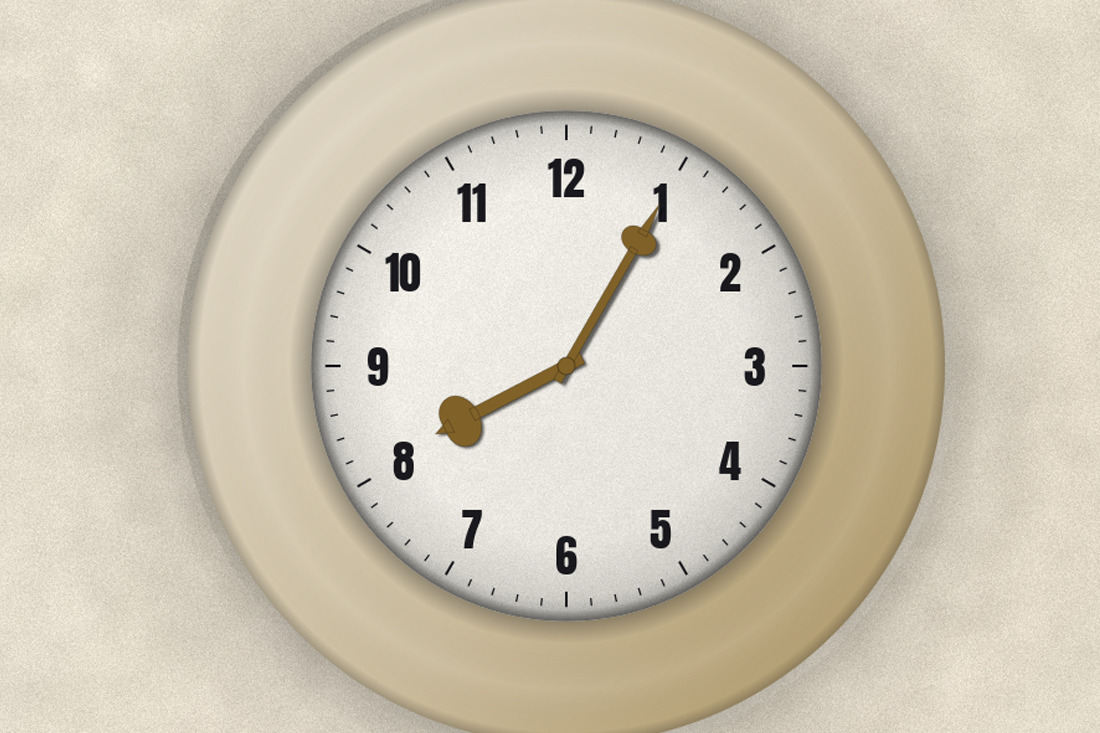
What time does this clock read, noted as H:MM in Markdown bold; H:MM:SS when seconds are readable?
**8:05**
